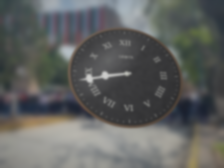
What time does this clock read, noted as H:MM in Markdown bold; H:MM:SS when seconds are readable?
**8:43**
